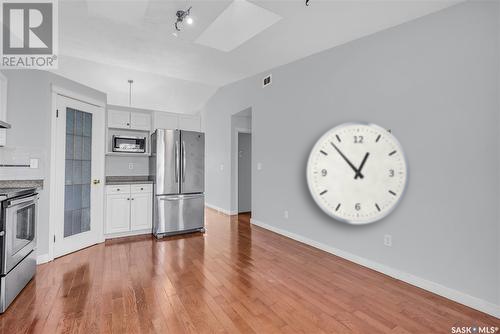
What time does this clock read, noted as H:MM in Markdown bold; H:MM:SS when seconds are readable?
**12:53**
